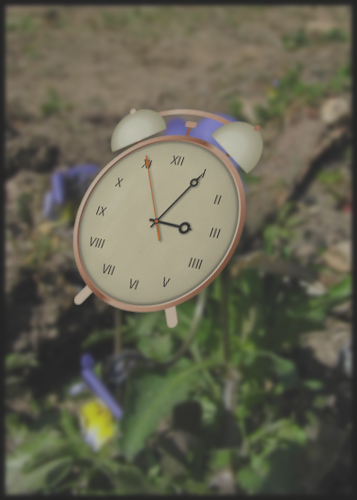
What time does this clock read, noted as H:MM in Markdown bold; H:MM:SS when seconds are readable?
**3:04:55**
